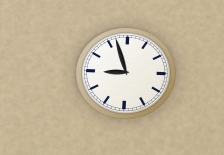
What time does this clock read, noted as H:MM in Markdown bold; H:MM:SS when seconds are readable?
**8:57**
